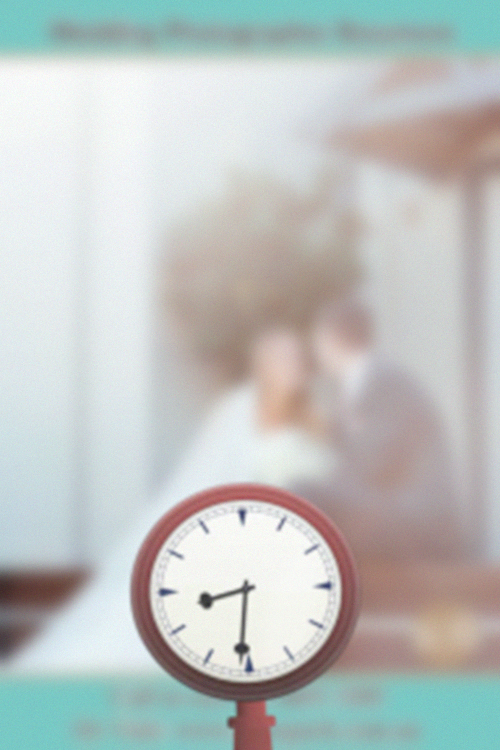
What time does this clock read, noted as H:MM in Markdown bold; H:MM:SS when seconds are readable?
**8:31**
